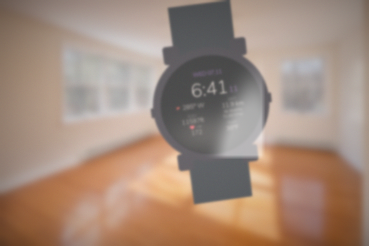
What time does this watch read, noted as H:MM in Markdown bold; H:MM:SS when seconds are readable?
**6:41**
